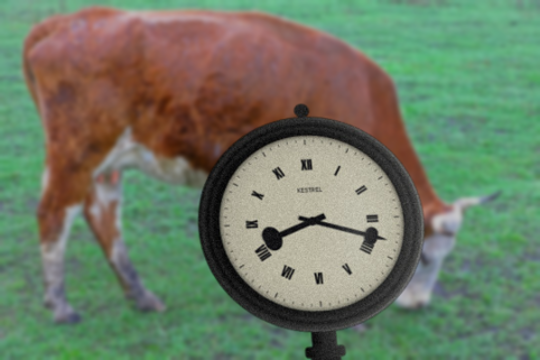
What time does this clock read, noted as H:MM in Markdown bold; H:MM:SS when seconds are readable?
**8:18**
